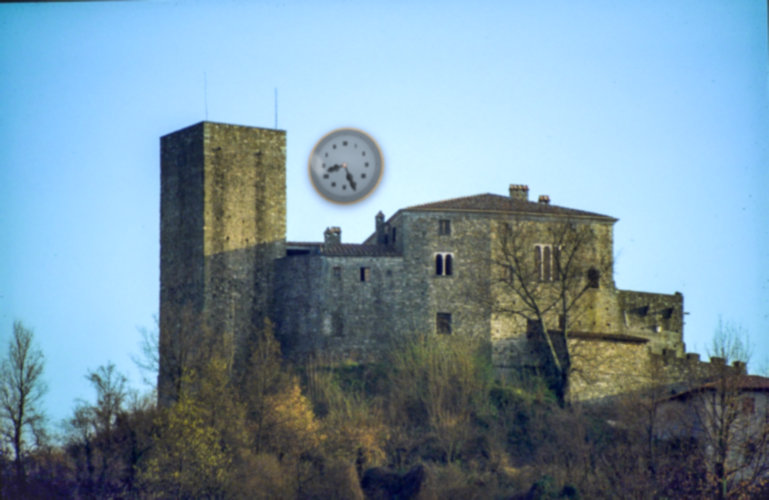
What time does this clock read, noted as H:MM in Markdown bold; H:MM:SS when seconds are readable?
**8:26**
